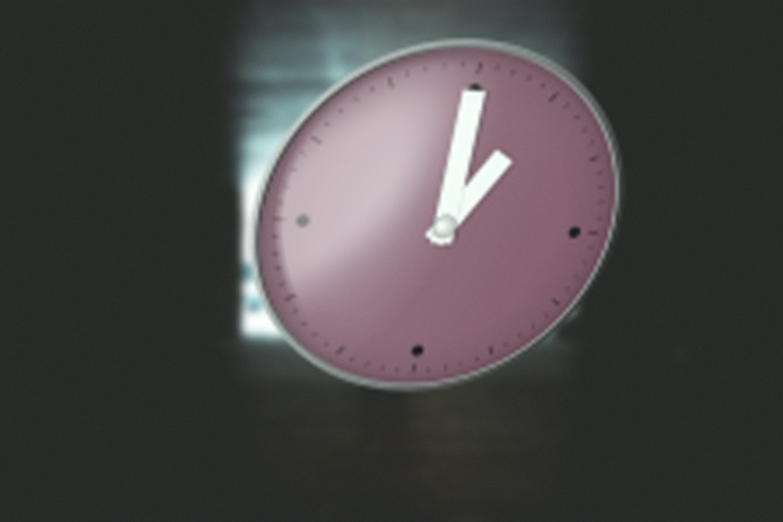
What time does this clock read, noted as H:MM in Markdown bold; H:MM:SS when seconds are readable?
**1:00**
